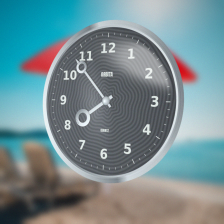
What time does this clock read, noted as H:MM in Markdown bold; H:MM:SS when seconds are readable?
**7:53**
